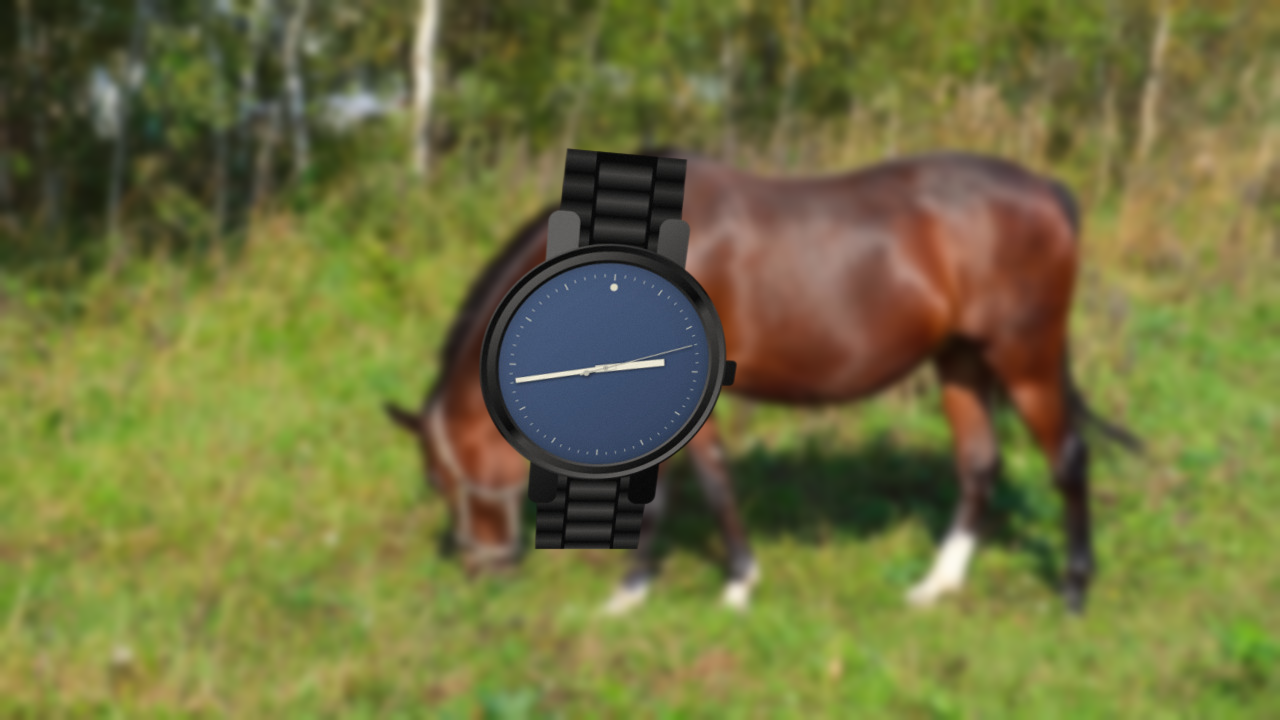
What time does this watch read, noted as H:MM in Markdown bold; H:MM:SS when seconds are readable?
**2:43:12**
